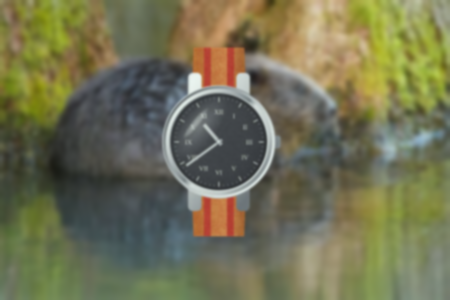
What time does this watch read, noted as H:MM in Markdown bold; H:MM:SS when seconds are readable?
**10:39**
